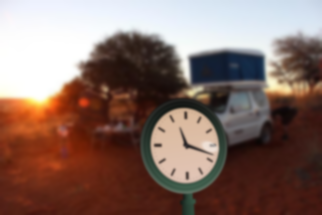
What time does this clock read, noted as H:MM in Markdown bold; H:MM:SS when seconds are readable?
**11:18**
